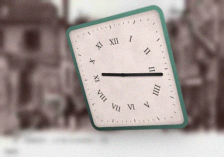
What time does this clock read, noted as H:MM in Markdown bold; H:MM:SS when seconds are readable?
**9:16**
